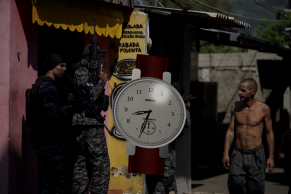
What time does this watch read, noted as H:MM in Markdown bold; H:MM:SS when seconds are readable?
**8:33**
